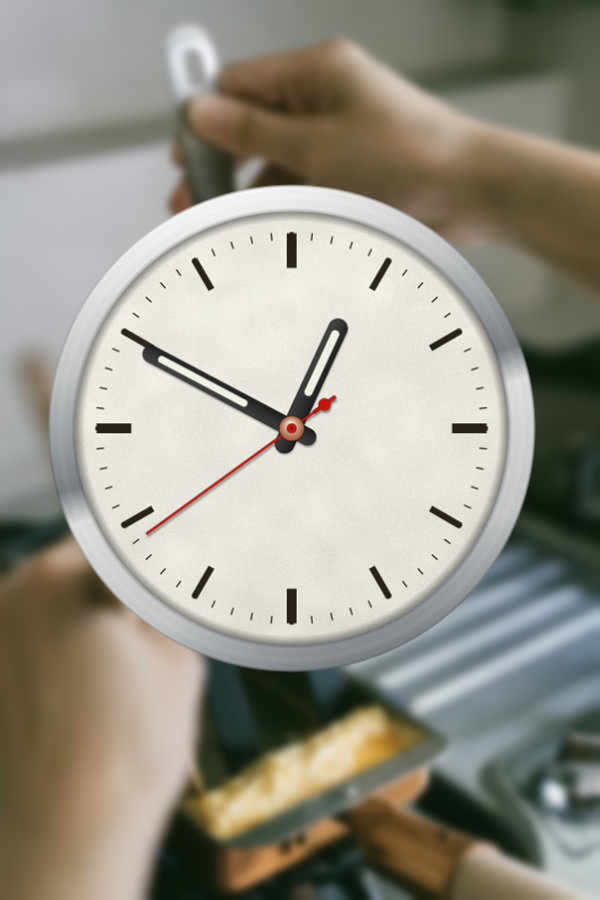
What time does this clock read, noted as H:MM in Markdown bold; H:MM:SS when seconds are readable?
**12:49:39**
